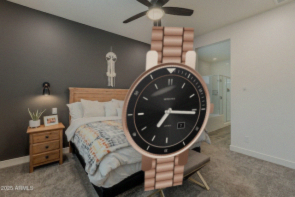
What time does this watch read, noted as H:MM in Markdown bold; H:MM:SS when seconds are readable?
**7:16**
